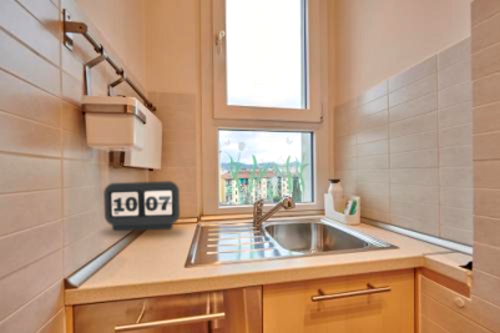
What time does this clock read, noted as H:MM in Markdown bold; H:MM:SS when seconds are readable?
**10:07**
